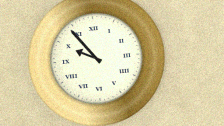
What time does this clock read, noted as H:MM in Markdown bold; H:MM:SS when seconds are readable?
**9:54**
